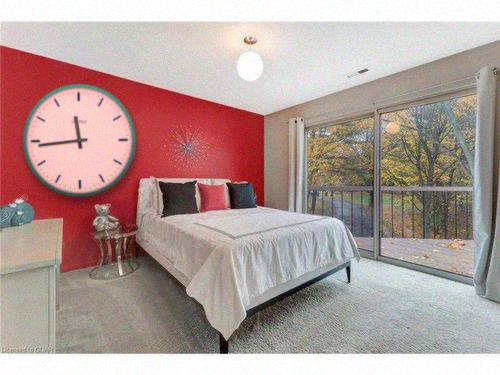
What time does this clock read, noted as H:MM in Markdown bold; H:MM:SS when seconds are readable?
**11:44**
